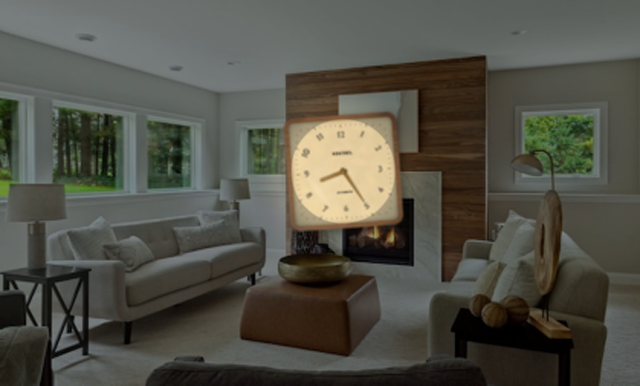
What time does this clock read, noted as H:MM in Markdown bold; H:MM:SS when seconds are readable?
**8:25**
